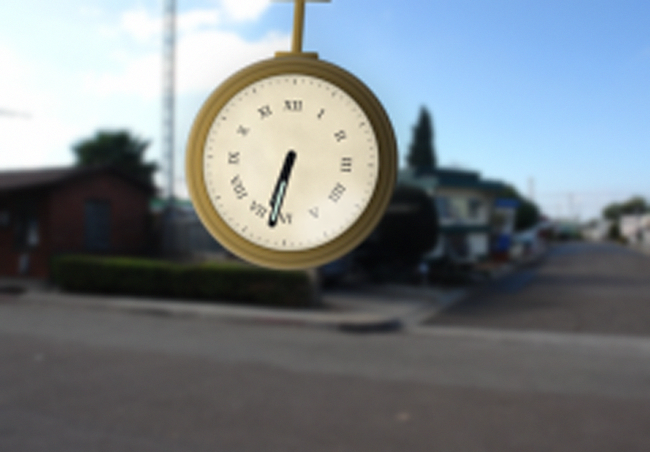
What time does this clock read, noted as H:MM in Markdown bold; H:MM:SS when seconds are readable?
**6:32**
